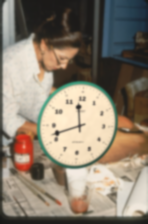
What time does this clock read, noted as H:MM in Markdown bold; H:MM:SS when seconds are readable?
**11:42**
